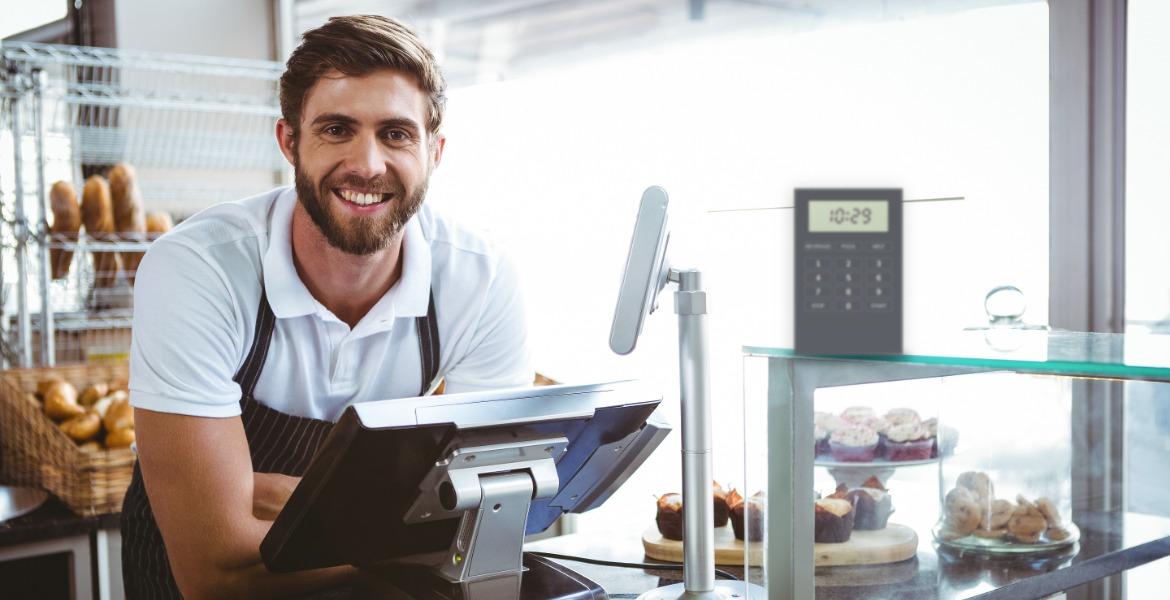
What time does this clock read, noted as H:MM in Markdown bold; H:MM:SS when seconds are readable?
**10:29**
